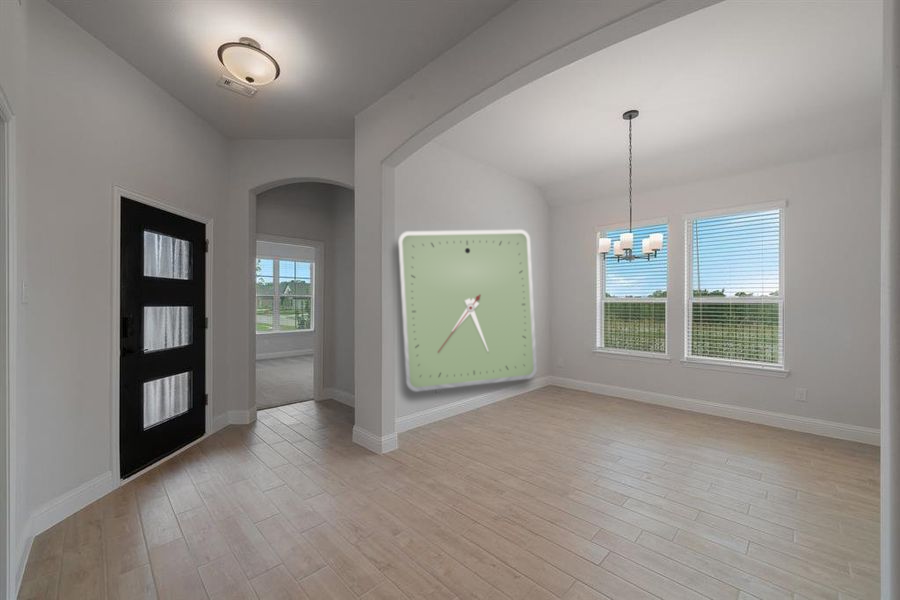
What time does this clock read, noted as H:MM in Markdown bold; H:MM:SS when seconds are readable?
**7:26:37**
